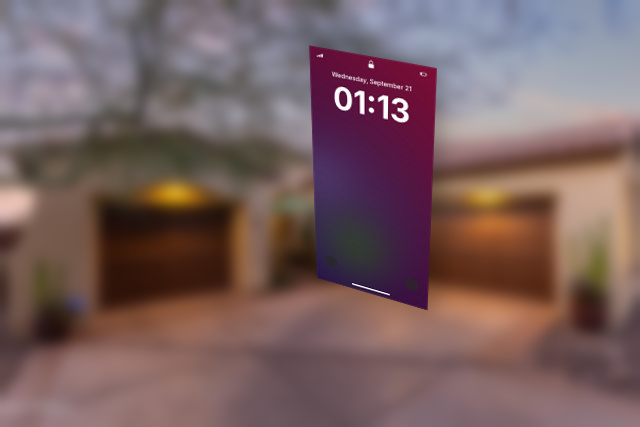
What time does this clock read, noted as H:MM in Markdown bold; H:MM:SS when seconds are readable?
**1:13**
